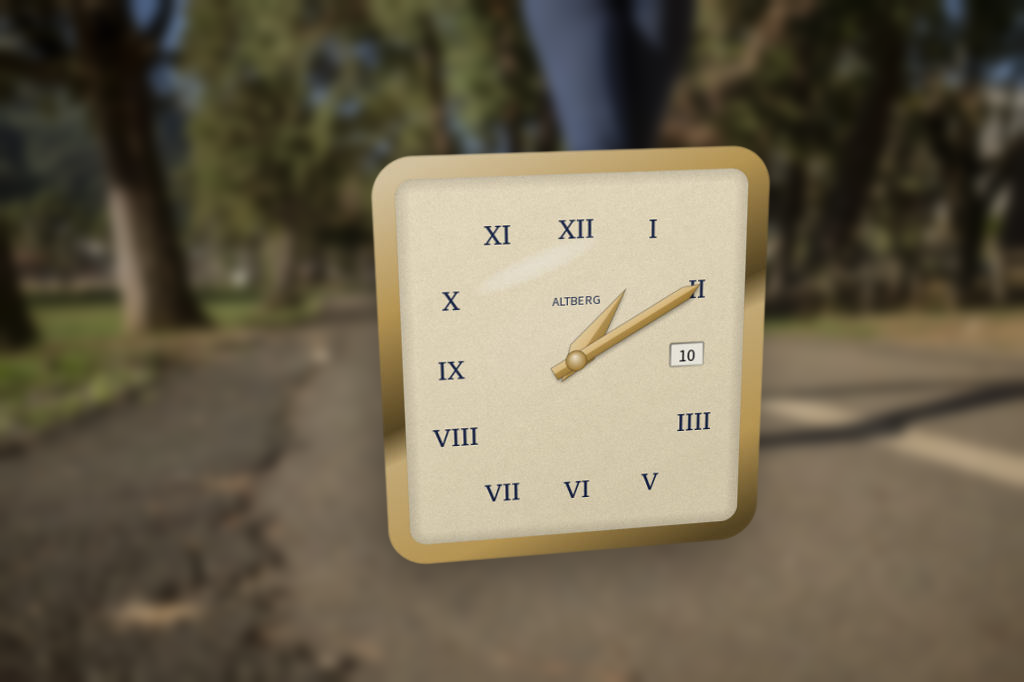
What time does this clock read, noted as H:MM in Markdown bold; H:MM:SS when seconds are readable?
**1:10**
